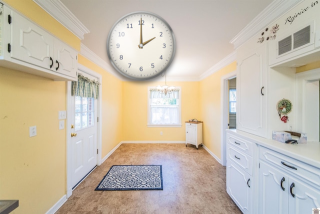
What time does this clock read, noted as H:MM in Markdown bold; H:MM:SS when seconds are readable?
**2:00**
